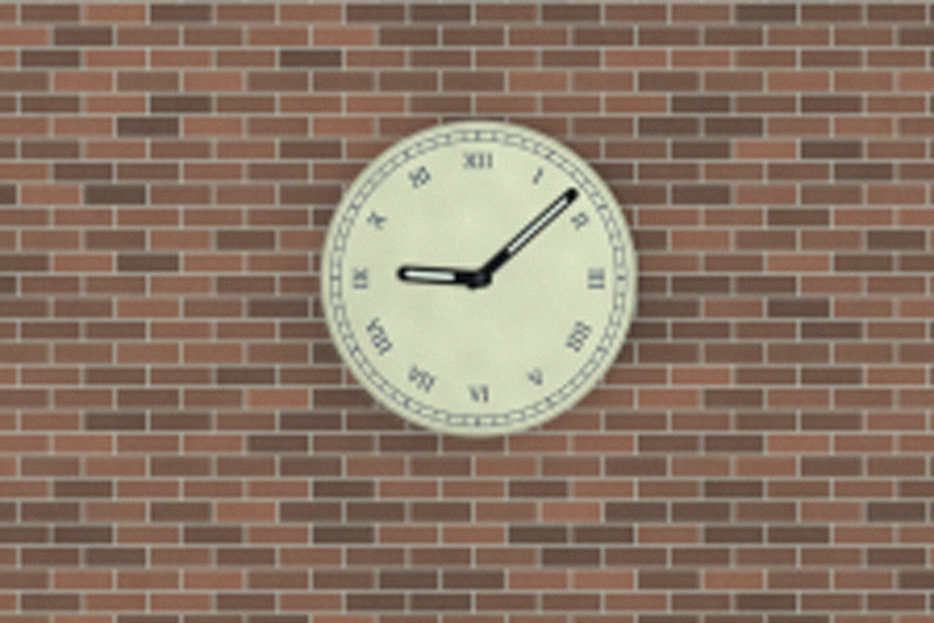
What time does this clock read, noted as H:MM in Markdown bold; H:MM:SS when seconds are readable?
**9:08**
